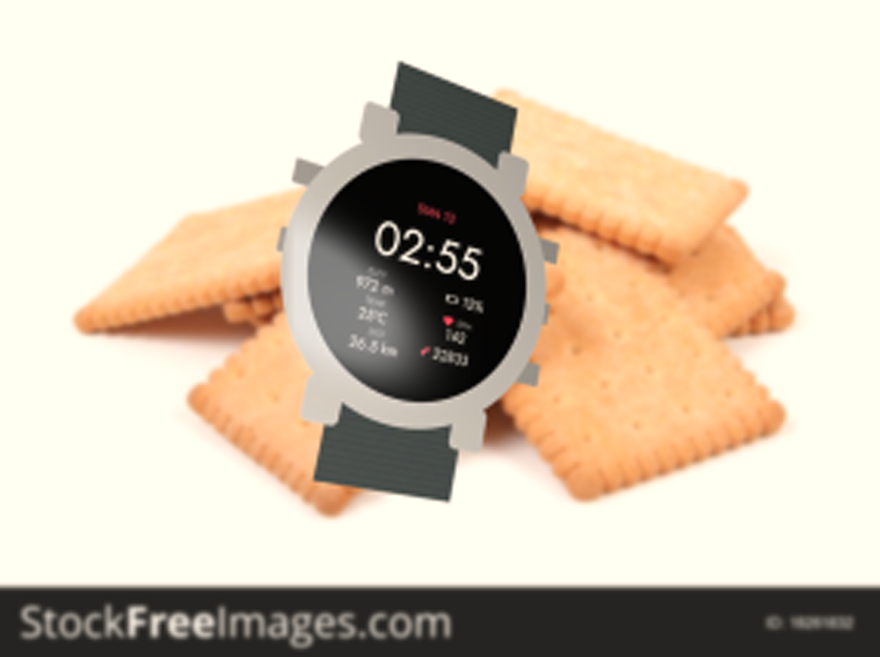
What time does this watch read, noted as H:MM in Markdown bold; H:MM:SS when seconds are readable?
**2:55**
